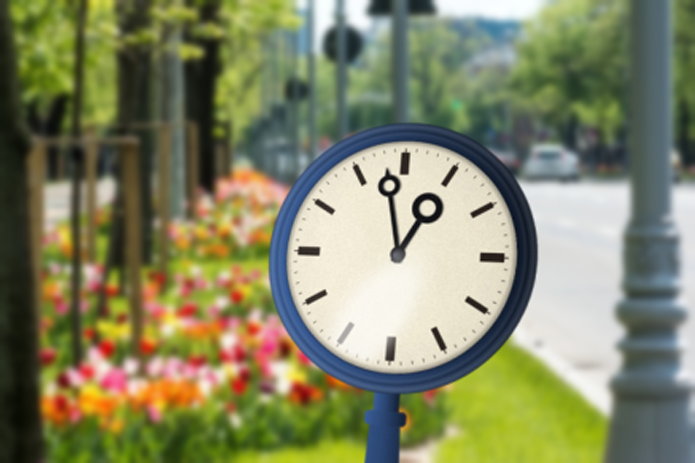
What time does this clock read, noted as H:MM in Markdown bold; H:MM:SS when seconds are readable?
**12:58**
